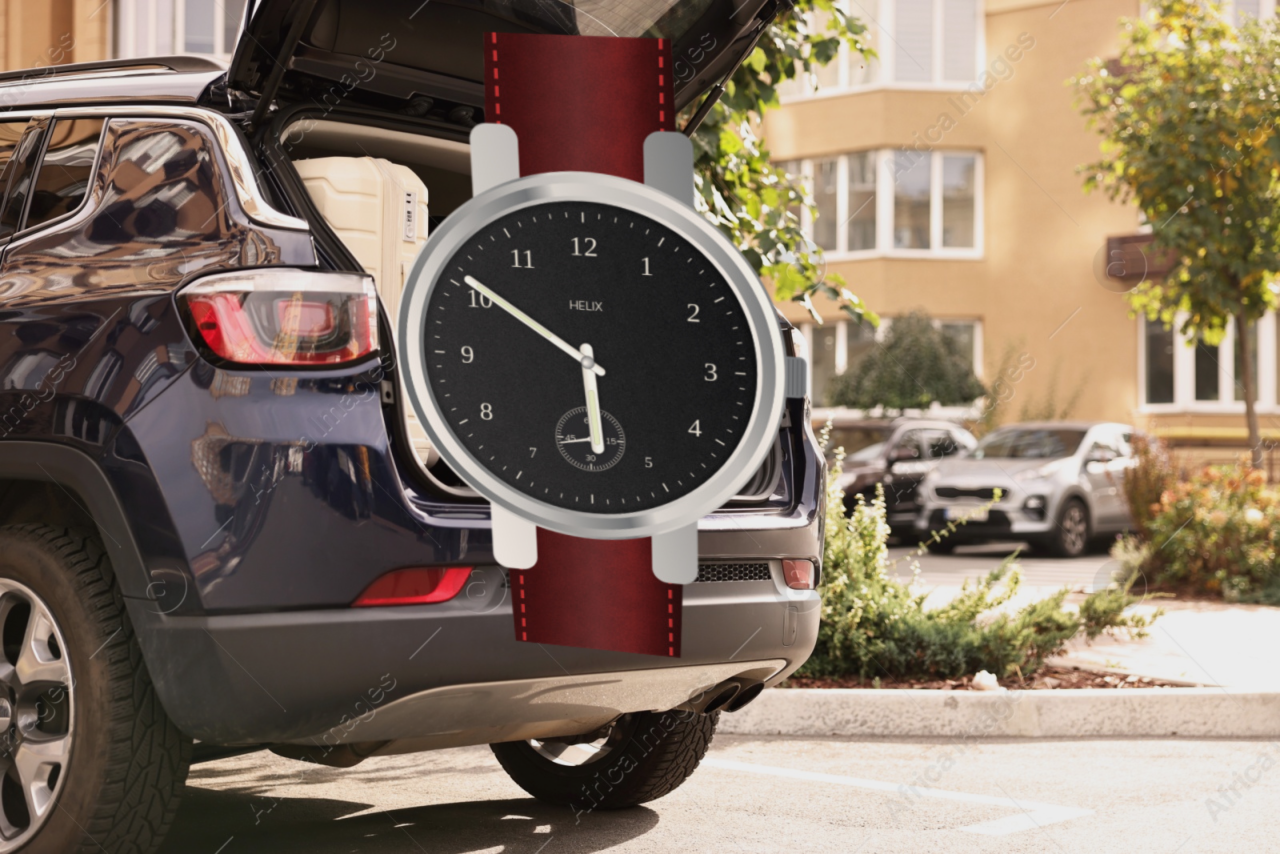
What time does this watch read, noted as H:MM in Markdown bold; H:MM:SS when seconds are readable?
**5:50:43**
